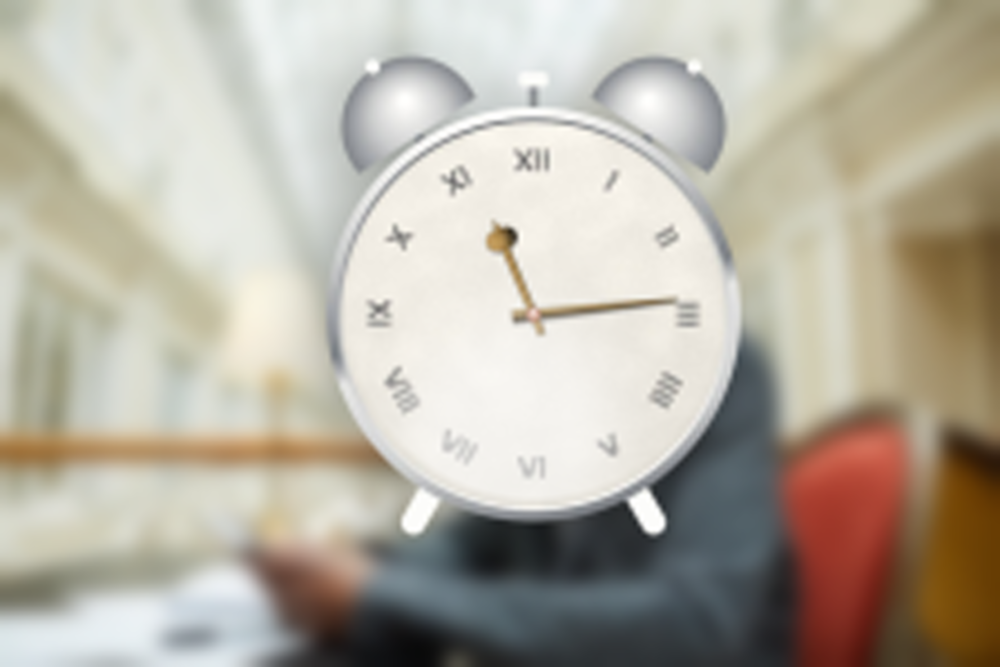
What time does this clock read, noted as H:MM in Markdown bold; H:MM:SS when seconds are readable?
**11:14**
